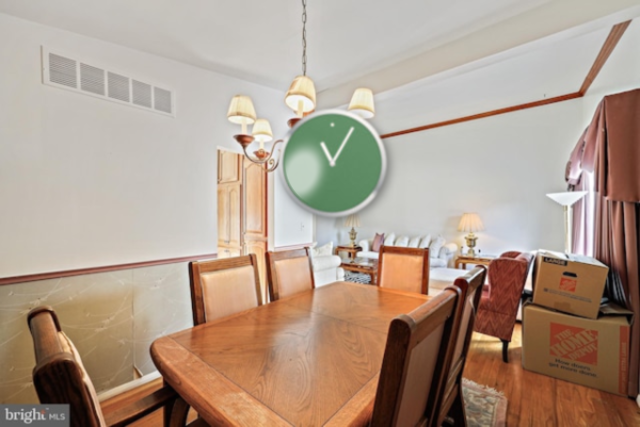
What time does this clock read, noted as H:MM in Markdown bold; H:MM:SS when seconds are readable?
**11:05**
